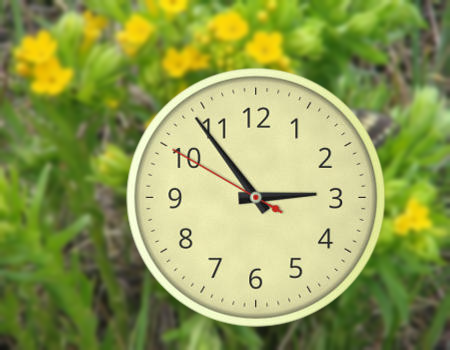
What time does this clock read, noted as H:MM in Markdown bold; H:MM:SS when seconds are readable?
**2:53:50**
